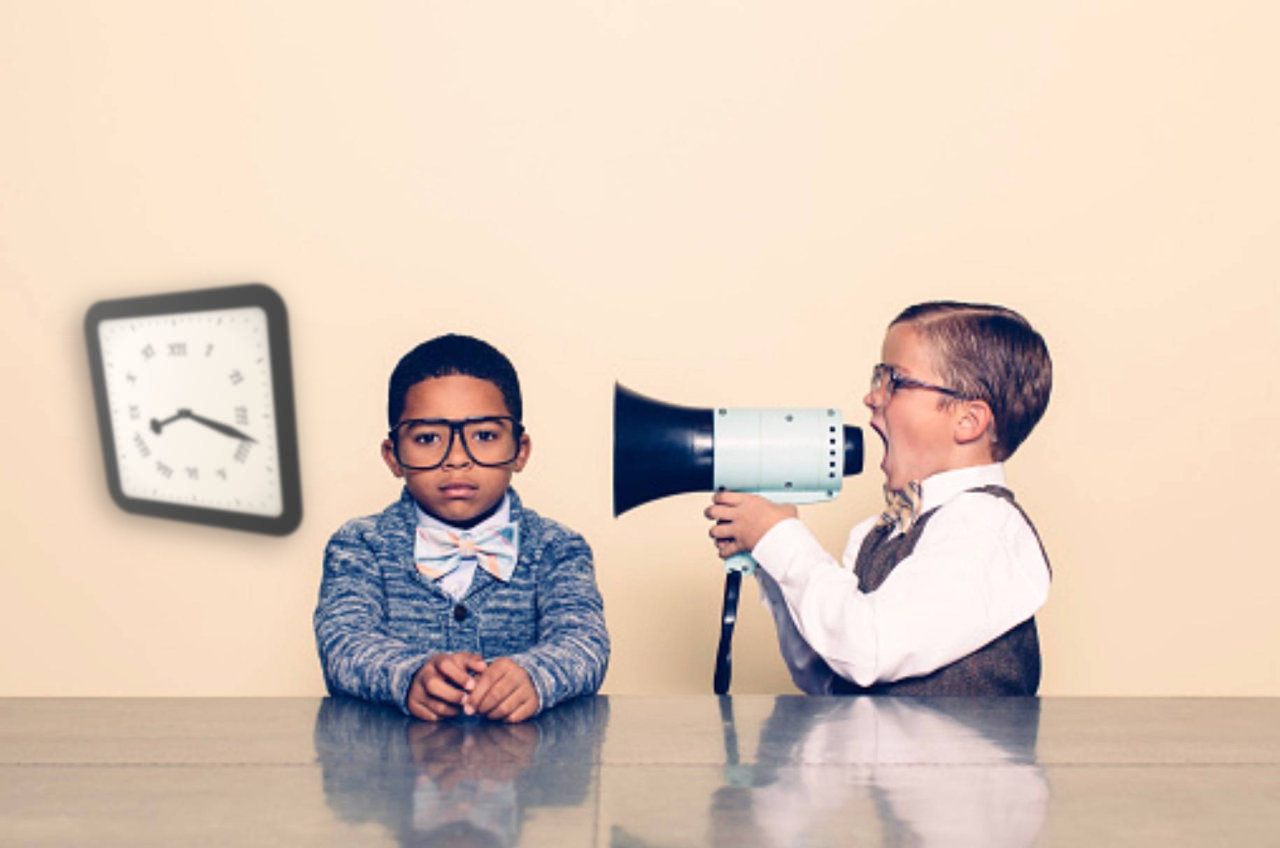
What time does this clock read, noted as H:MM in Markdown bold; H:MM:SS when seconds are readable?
**8:18**
